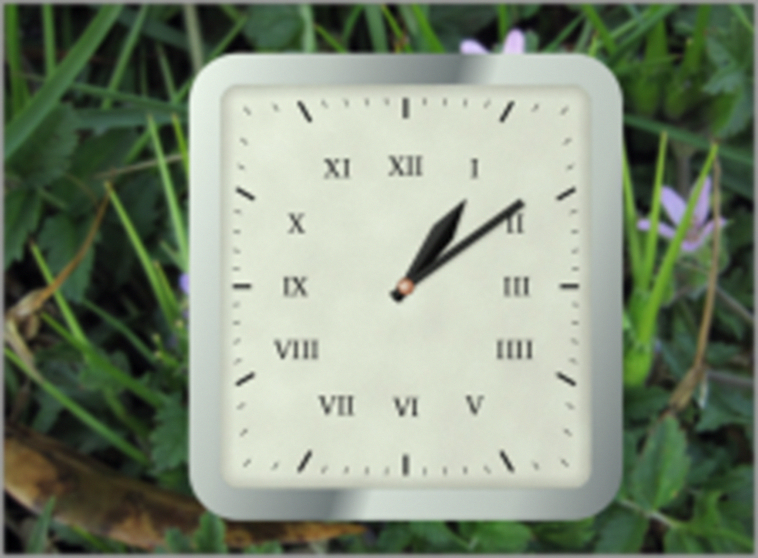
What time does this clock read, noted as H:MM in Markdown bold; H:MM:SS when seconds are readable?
**1:09**
